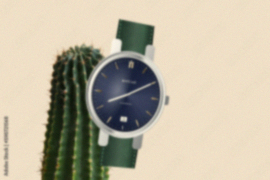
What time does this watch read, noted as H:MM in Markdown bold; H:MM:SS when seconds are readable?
**8:10**
